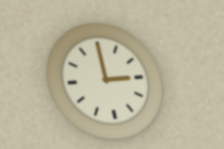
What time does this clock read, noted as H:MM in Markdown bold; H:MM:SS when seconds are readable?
**3:00**
